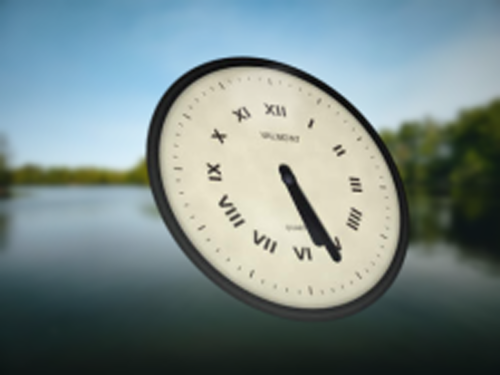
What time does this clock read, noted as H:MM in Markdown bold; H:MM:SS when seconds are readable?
**5:26**
